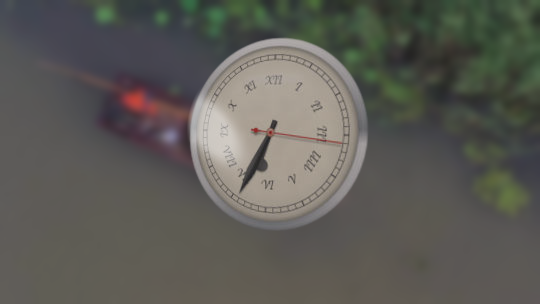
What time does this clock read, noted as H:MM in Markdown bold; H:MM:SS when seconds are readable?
**6:34:16**
